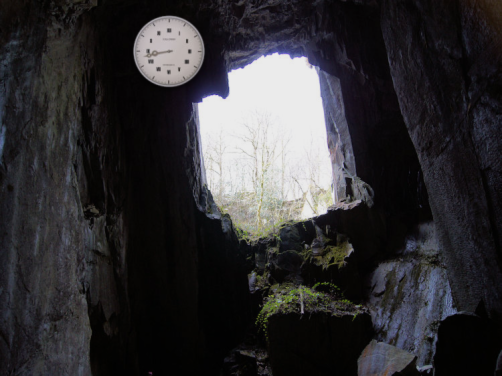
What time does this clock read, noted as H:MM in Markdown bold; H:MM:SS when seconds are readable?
**8:43**
